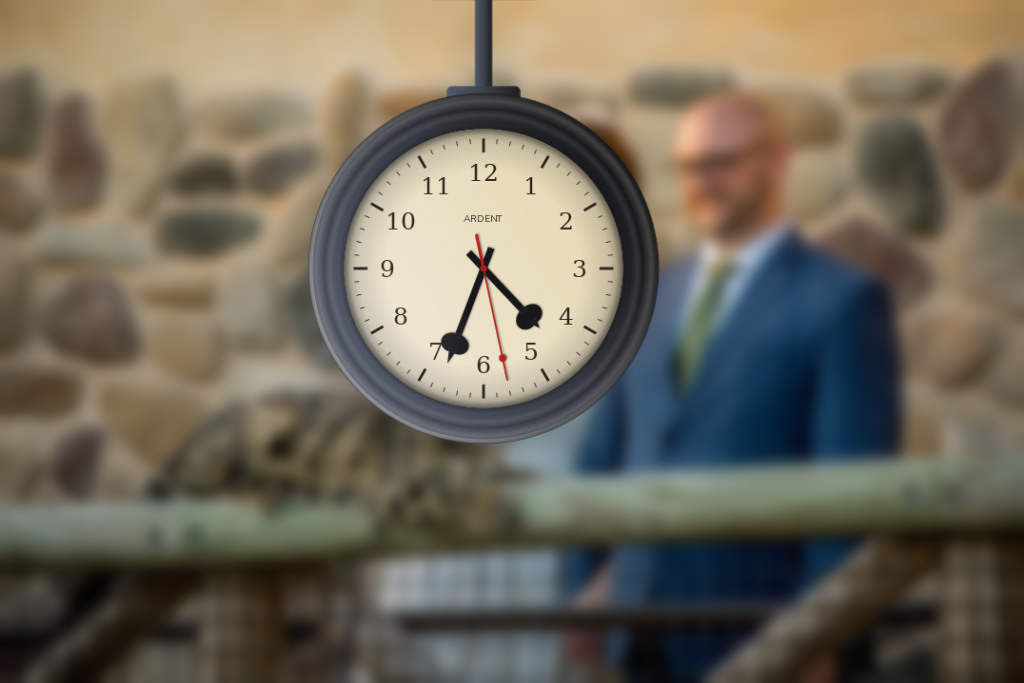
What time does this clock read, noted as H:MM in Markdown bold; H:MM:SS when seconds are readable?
**4:33:28**
